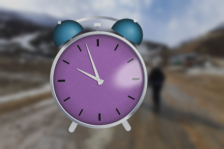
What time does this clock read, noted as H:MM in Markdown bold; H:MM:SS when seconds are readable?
**9:57**
